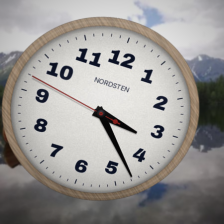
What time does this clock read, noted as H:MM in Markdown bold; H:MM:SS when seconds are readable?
**3:22:47**
